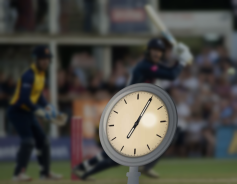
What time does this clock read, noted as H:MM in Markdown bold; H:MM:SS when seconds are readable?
**7:05**
